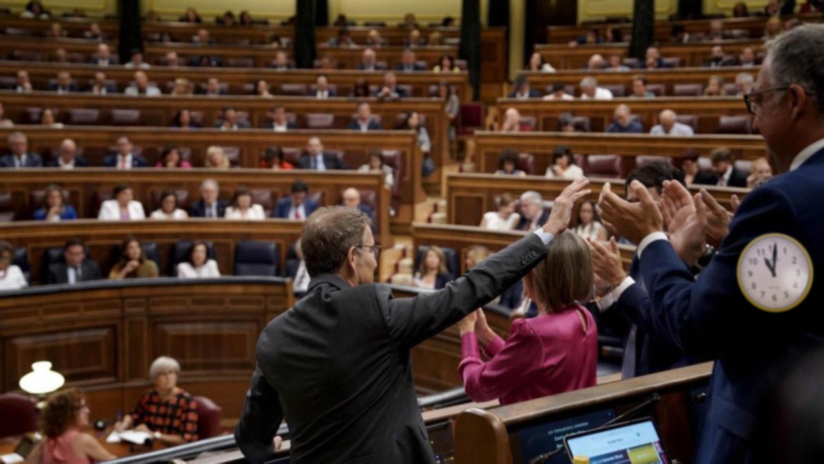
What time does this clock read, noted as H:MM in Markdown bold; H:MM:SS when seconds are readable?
**11:01**
